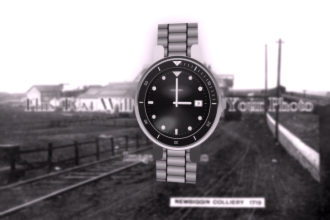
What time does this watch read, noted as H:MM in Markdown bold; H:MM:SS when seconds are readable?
**3:00**
